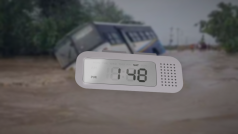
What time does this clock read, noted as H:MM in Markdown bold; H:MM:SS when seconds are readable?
**1:48**
